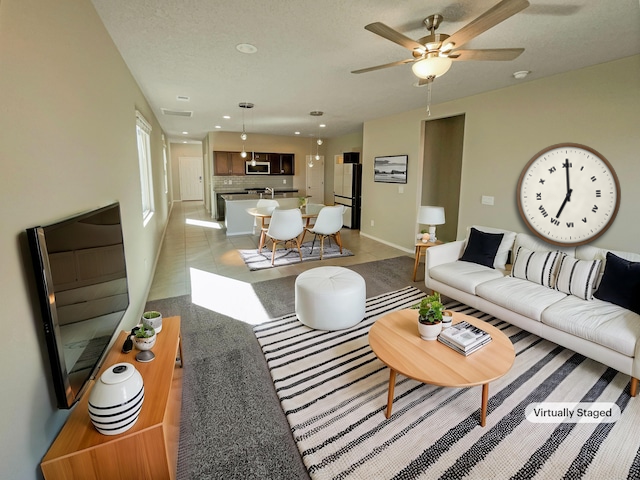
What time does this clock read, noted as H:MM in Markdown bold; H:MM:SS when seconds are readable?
**7:00**
